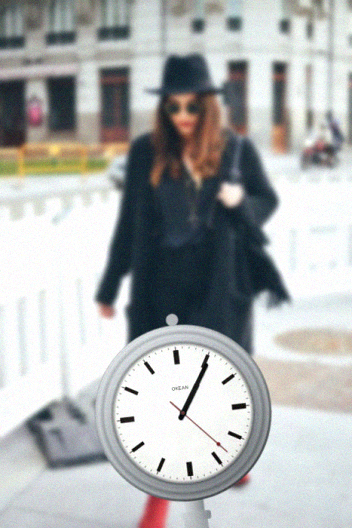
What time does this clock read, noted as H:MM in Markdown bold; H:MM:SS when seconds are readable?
**1:05:23**
